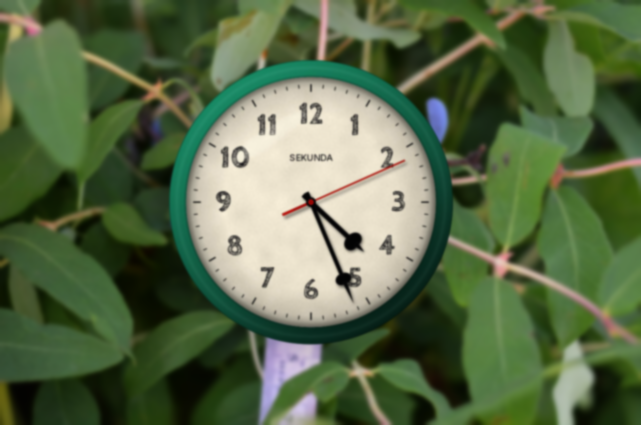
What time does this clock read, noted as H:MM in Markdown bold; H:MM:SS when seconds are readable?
**4:26:11**
